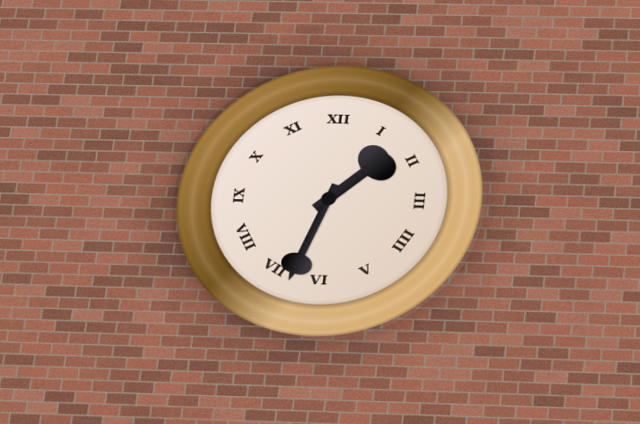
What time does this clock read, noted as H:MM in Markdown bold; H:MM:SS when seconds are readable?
**1:33**
